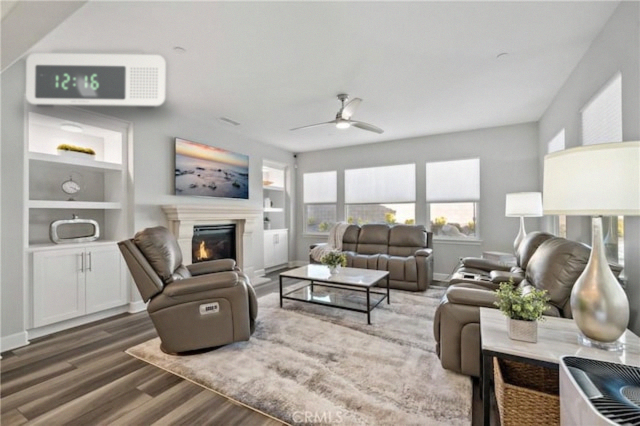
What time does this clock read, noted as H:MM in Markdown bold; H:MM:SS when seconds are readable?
**12:16**
